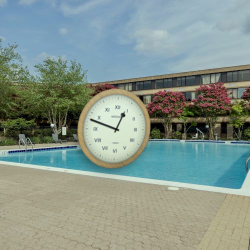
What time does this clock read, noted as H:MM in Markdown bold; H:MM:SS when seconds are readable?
**12:48**
